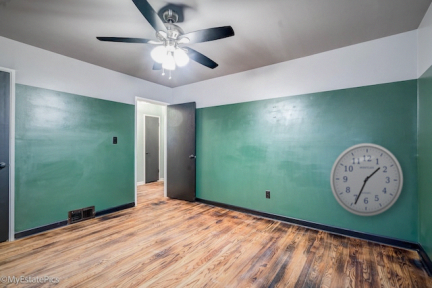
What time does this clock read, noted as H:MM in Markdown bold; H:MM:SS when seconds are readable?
**1:34**
